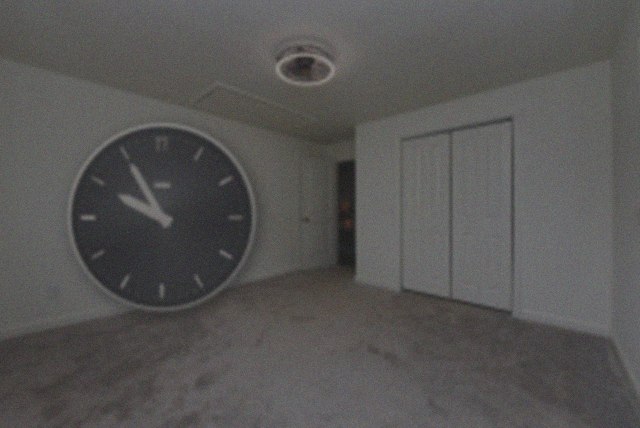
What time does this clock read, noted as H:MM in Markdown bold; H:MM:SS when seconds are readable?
**9:55**
